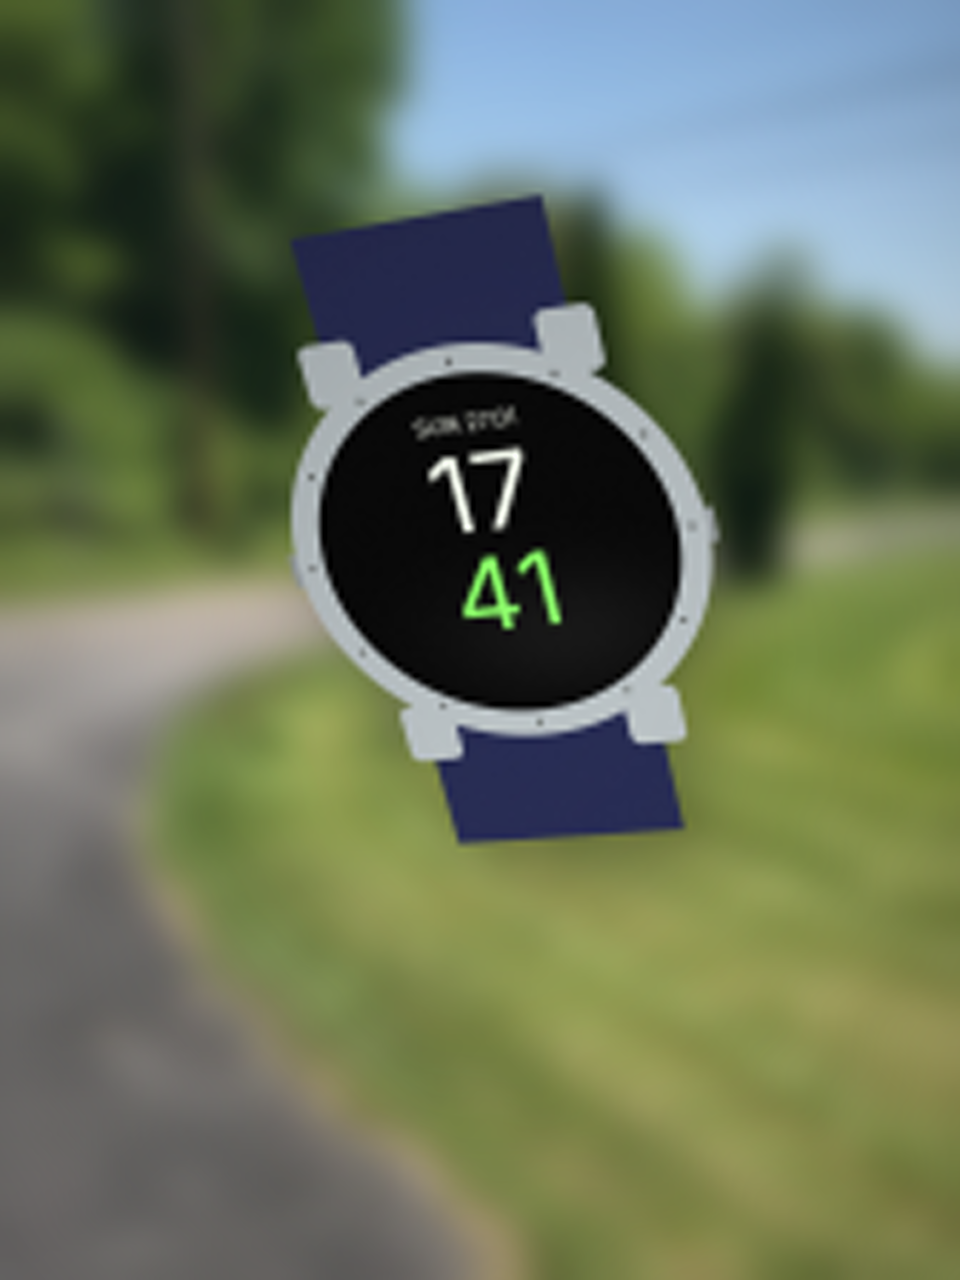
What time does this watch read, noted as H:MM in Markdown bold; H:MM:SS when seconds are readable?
**17:41**
